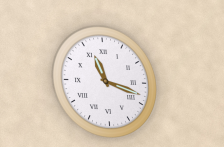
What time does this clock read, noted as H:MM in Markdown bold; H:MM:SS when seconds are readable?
**11:18**
